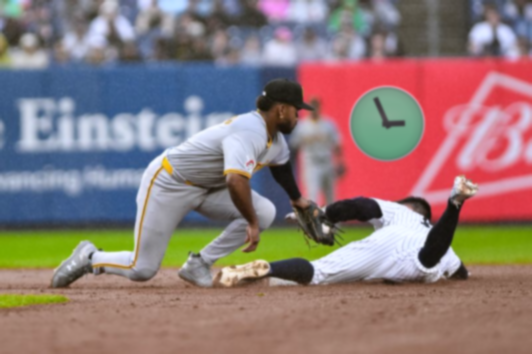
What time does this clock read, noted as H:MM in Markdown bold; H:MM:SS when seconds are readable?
**2:56**
